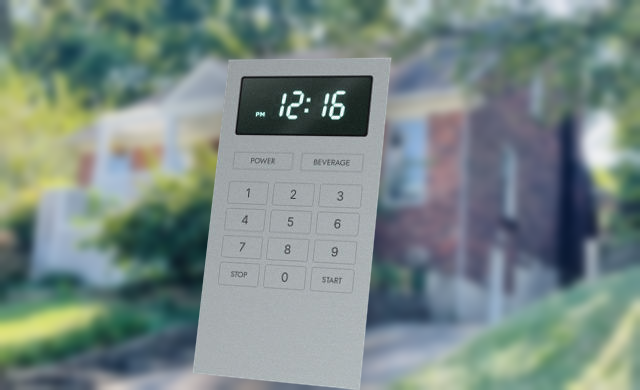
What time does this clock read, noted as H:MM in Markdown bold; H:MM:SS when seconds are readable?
**12:16**
